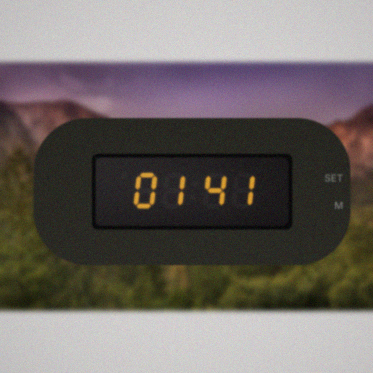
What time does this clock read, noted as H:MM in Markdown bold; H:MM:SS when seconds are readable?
**1:41**
